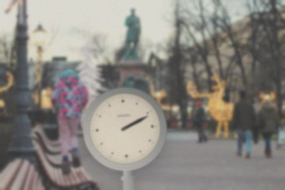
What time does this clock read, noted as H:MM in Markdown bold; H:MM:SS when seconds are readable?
**2:11**
